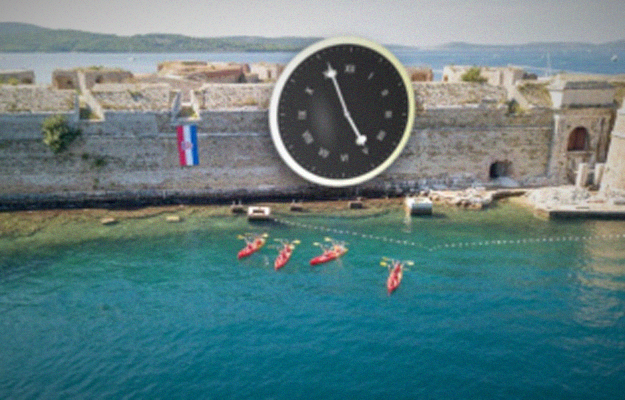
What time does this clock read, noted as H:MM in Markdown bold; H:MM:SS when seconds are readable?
**4:56**
